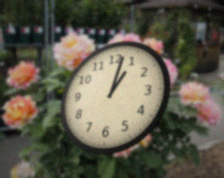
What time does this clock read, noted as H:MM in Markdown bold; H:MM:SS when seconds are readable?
**1:02**
